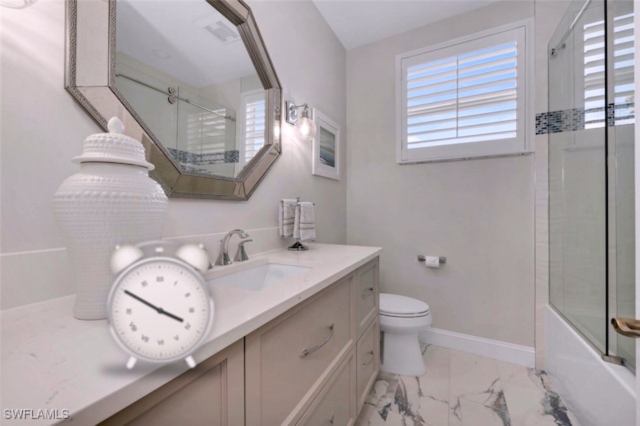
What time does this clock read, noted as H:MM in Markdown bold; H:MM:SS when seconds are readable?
**3:50**
